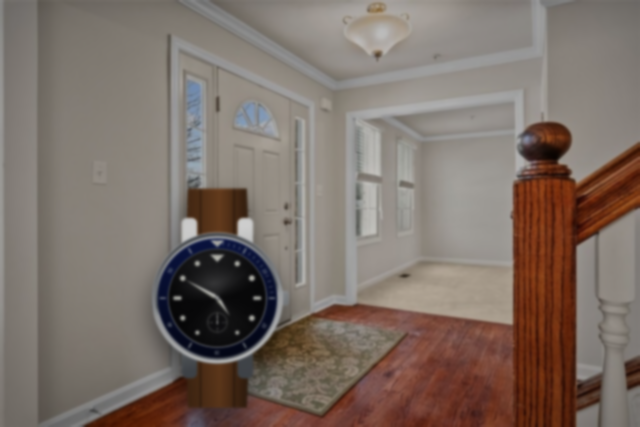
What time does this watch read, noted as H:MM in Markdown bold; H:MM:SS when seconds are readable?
**4:50**
